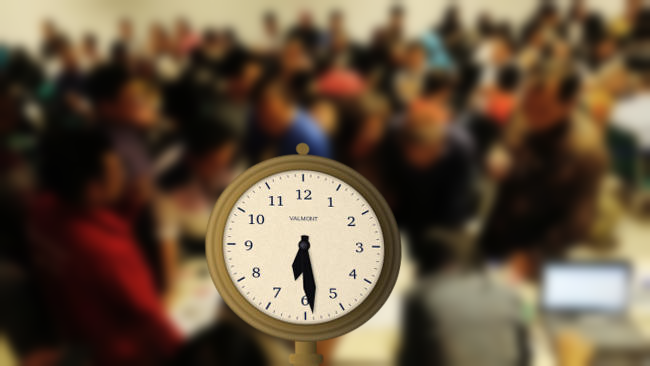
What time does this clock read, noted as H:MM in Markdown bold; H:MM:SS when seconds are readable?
**6:29**
